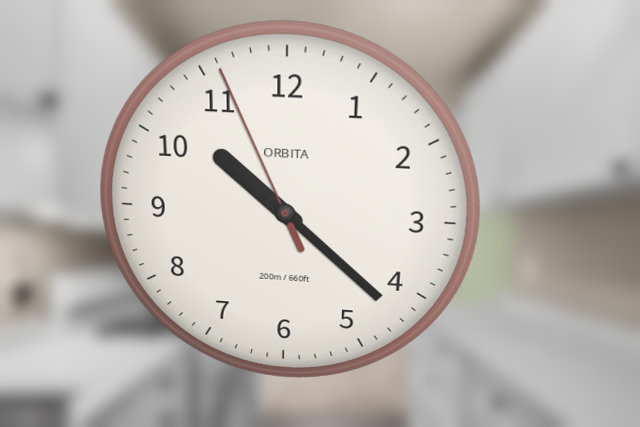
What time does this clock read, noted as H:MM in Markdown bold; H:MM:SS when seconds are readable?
**10:21:56**
